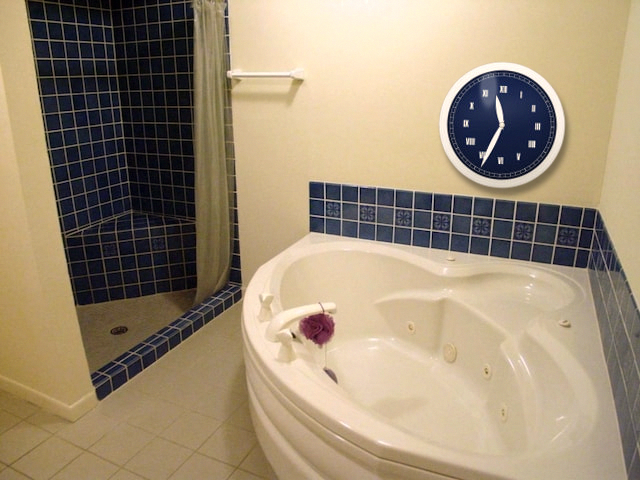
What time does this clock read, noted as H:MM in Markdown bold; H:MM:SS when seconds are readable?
**11:34**
